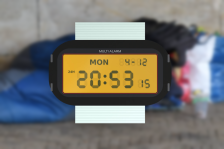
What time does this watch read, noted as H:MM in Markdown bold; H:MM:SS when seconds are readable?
**20:53:15**
